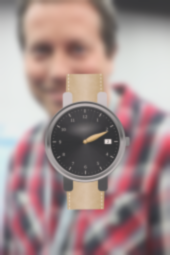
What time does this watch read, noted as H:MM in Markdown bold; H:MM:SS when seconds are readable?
**2:11**
